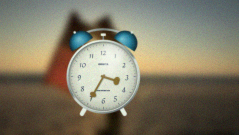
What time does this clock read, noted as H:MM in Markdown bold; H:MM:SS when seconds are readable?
**3:35**
